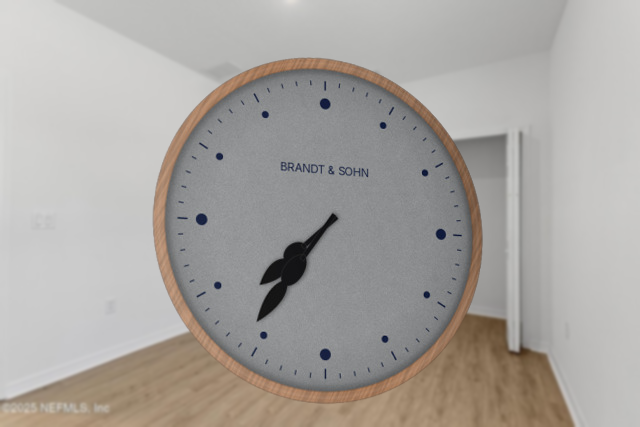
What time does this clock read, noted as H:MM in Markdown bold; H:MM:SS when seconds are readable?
**7:36**
